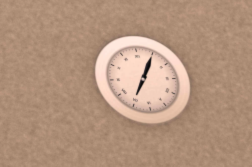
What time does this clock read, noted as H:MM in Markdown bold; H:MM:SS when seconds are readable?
**7:05**
